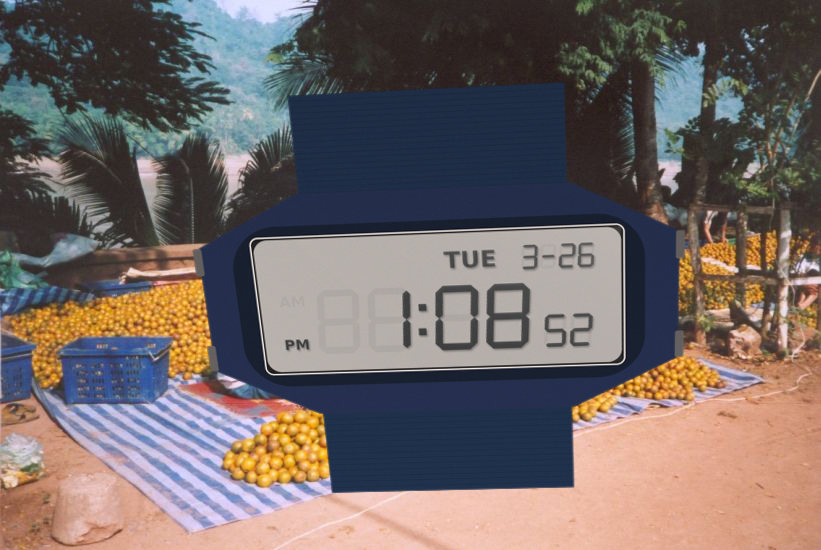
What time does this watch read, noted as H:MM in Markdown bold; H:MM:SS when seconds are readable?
**1:08:52**
